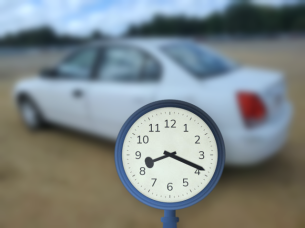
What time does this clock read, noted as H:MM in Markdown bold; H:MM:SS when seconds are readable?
**8:19**
